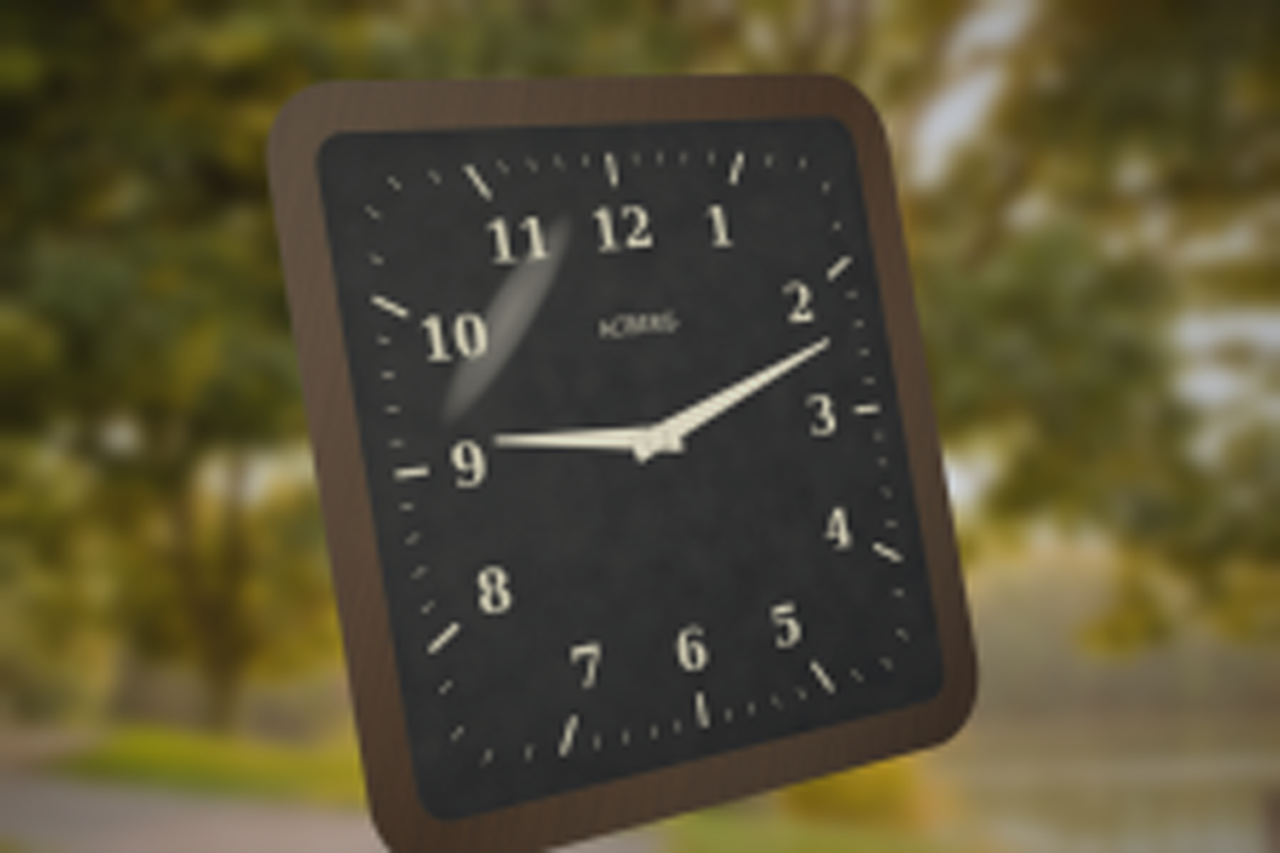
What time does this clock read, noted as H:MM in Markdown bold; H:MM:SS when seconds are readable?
**9:12**
